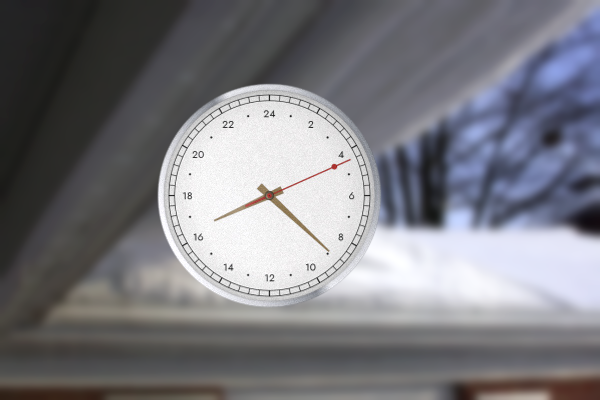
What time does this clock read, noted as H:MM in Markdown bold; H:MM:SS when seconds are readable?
**16:22:11**
